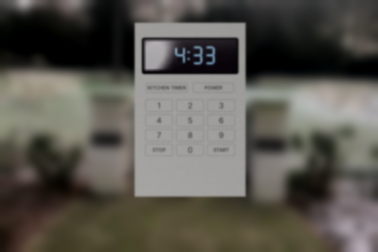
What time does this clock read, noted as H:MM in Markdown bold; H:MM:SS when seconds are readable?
**4:33**
